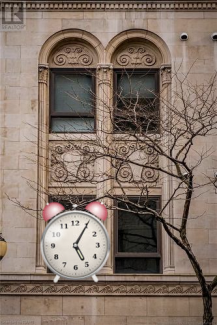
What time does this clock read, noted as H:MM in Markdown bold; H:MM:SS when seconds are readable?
**5:05**
